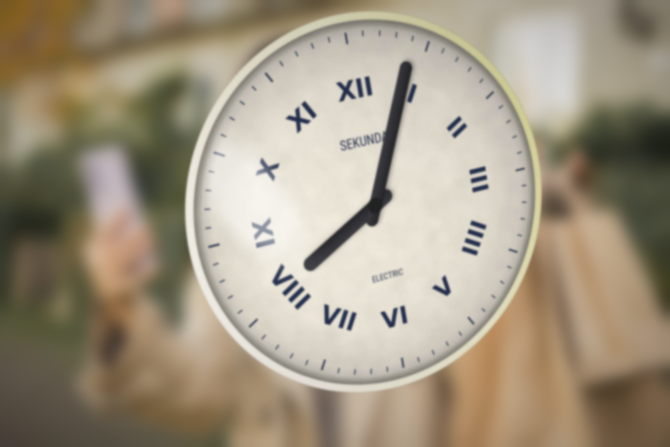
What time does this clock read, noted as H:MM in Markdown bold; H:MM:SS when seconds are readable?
**8:04**
